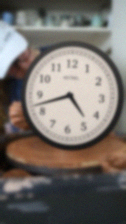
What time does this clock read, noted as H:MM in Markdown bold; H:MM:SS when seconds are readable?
**4:42**
